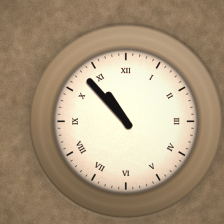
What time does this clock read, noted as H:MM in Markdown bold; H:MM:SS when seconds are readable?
**10:53**
